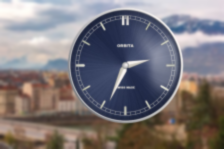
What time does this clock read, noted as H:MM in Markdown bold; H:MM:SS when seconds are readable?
**2:34**
